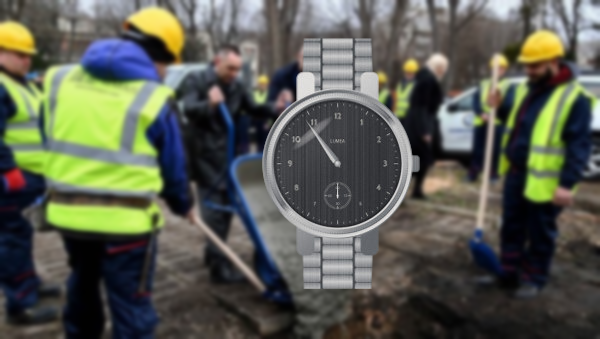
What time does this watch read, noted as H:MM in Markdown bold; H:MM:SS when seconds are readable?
**10:54**
